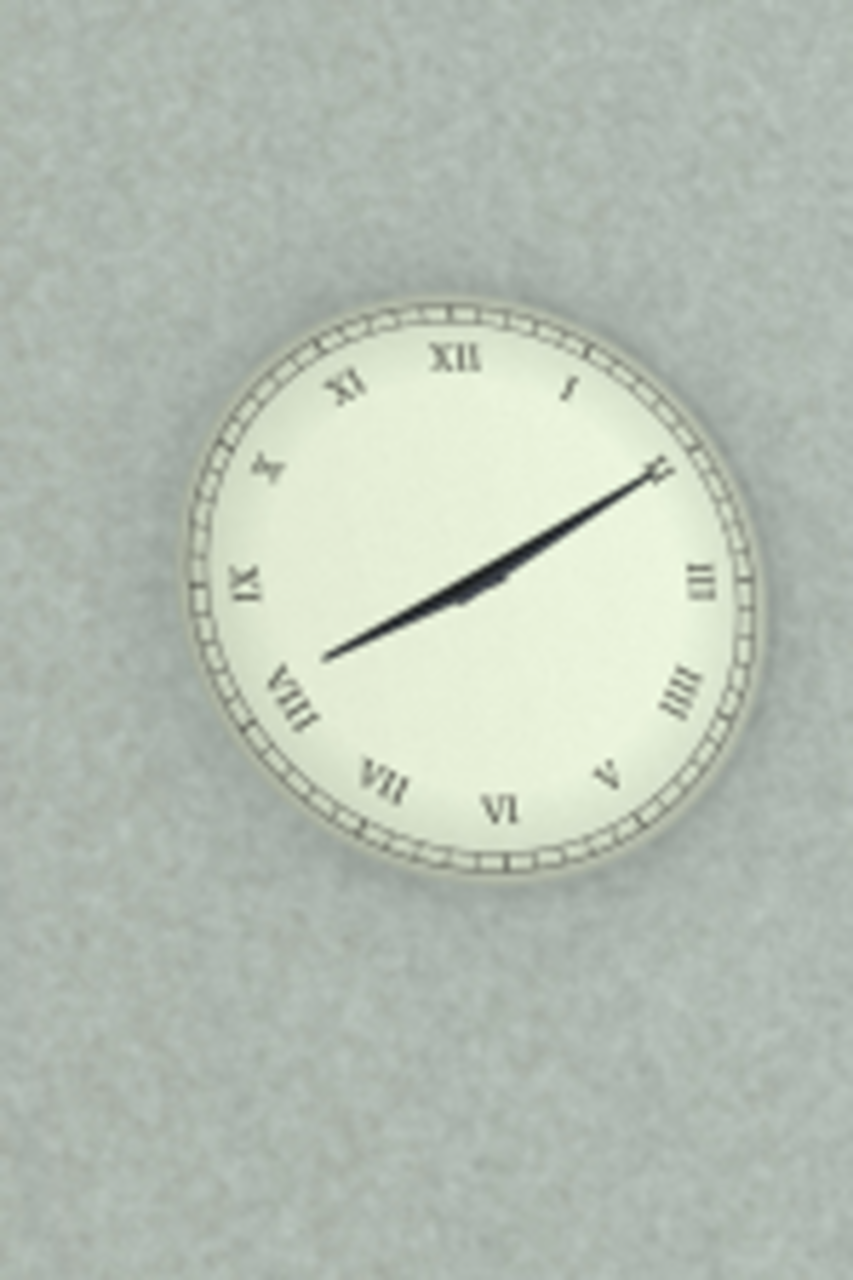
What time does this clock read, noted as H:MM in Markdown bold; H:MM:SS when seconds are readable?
**8:10**
